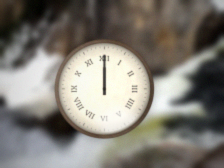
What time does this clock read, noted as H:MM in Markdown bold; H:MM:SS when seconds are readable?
**12:00**
